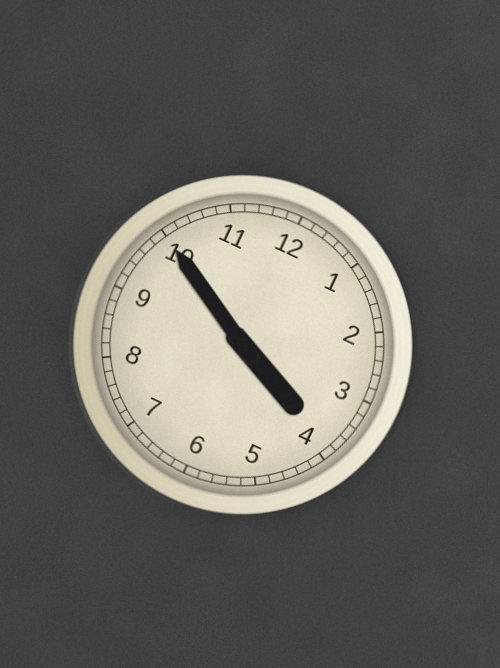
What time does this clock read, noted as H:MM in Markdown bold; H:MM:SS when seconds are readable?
**3:50**
